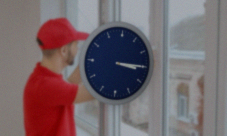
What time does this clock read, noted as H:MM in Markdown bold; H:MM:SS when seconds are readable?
**3:15**
